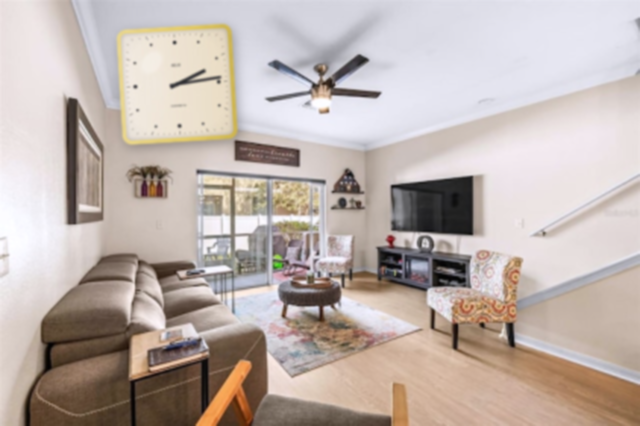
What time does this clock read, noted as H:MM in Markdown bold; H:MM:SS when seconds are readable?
**2:14**
